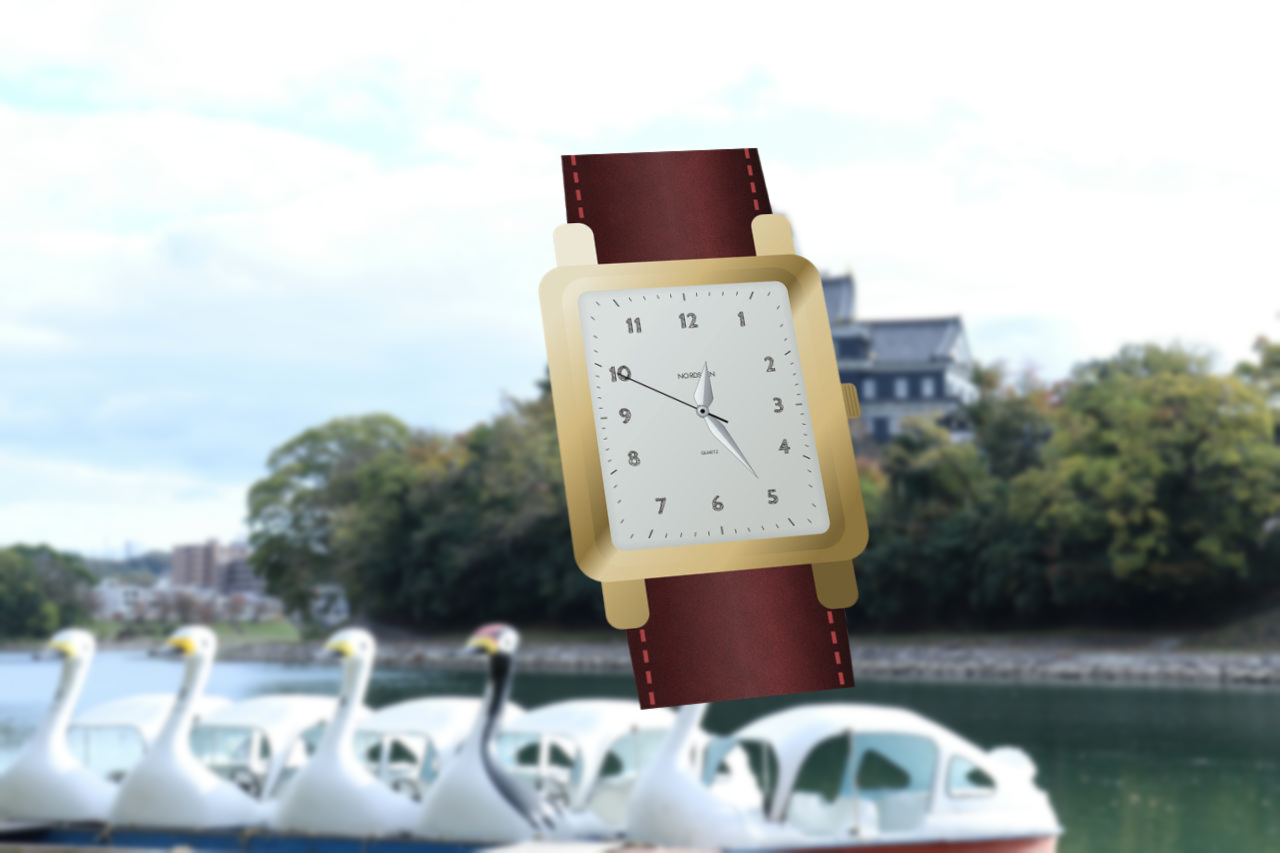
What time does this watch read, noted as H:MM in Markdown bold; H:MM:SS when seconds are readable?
**12:24:50**
